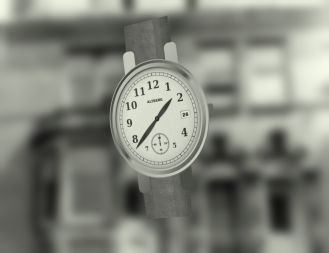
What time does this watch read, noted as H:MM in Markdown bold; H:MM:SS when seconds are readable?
**1:38**
